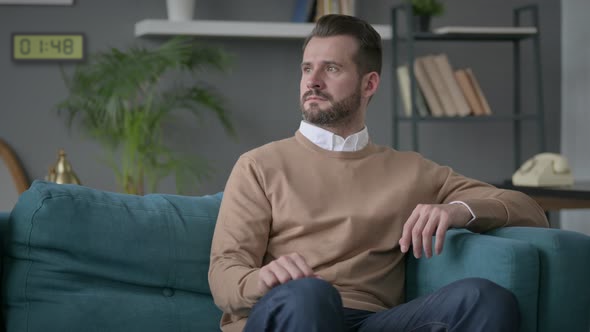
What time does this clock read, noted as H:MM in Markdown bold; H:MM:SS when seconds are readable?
**1:48**
